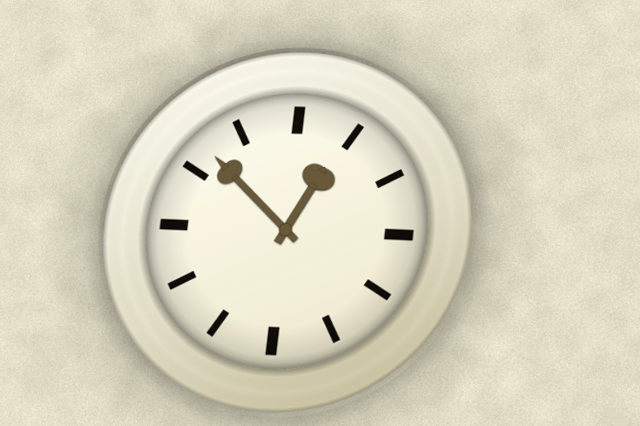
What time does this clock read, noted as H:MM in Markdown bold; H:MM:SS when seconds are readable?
**12:52**
